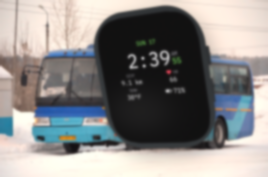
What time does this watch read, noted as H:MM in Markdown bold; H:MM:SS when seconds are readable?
**2:39**
